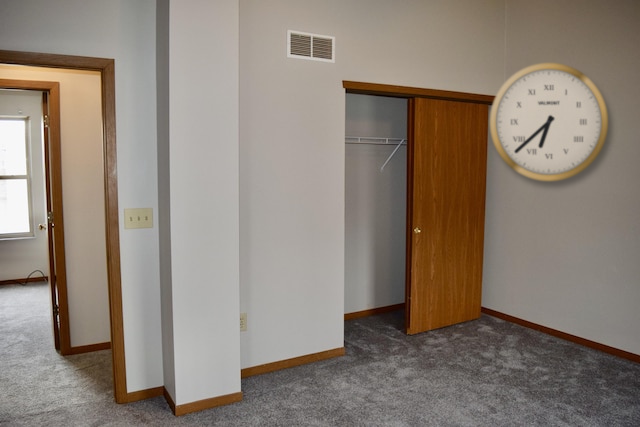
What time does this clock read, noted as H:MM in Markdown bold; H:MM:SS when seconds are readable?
**6:38**
